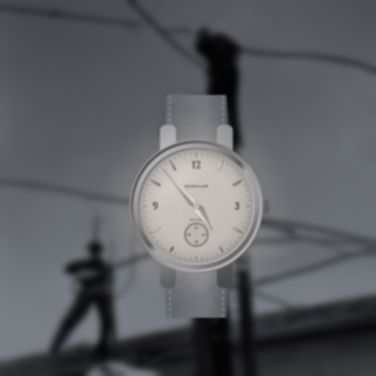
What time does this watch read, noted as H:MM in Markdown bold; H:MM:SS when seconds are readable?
**4:53**
